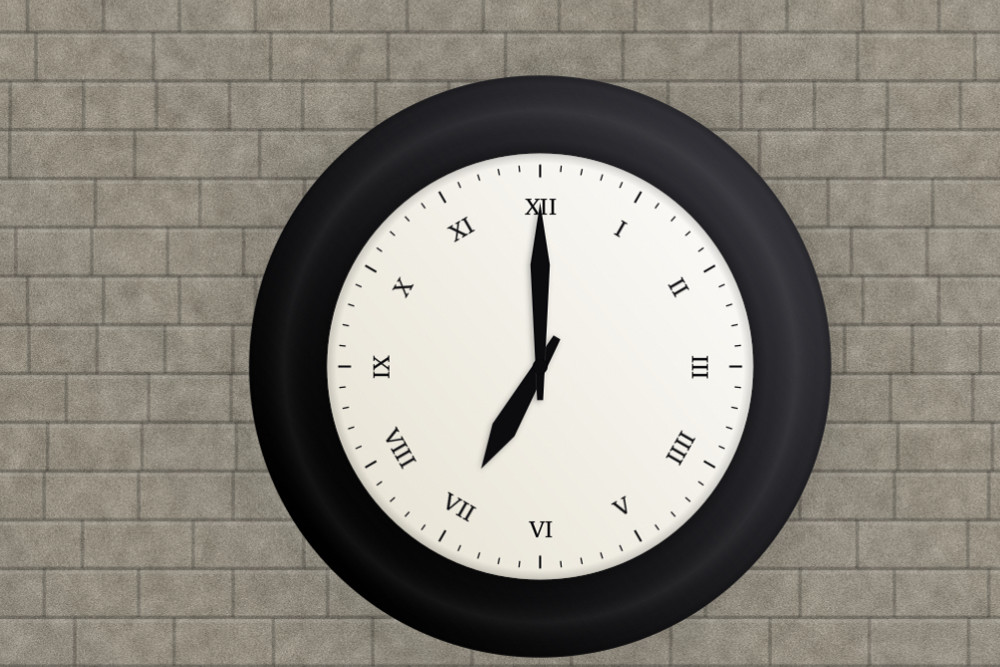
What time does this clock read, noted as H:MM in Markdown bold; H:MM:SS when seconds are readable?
**7:00**
